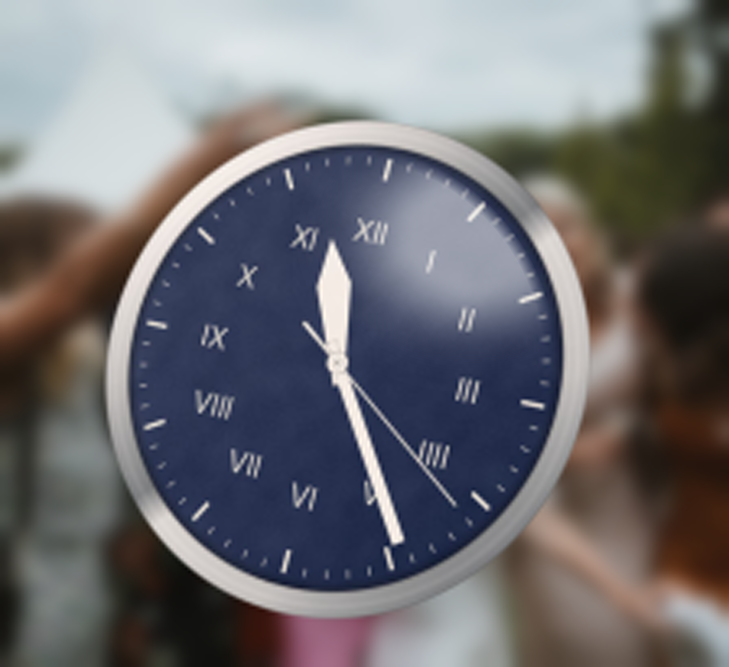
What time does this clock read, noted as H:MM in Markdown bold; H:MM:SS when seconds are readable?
**11:24:21**
